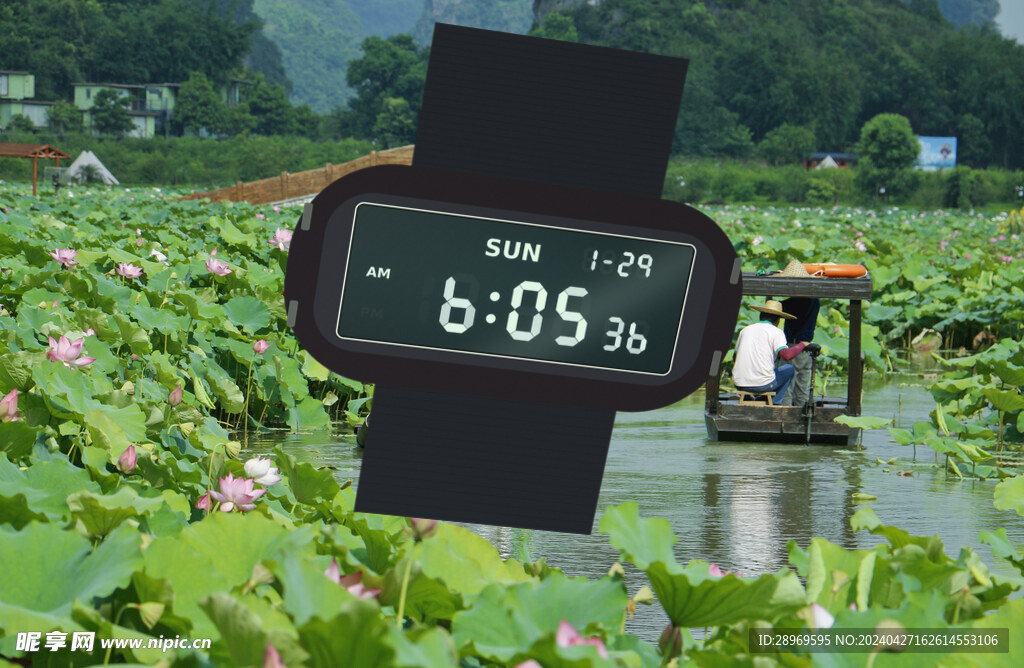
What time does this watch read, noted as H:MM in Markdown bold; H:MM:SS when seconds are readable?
**6:05:36**
